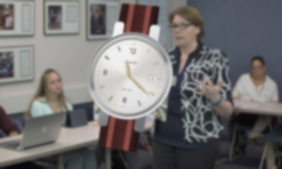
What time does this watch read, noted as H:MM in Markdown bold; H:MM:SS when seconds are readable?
**11:21**
